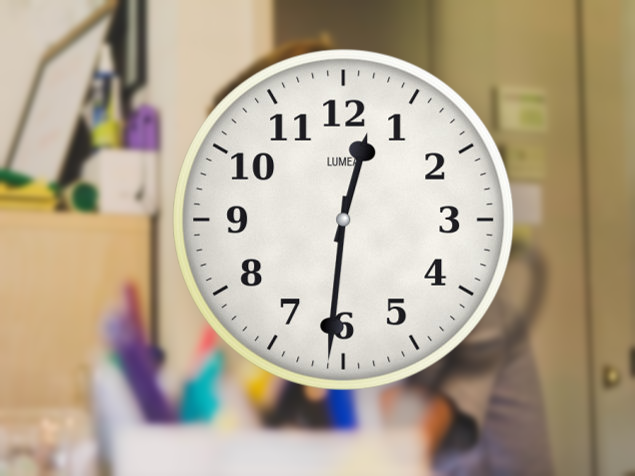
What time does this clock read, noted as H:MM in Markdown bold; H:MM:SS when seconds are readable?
**12:31**
